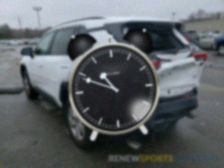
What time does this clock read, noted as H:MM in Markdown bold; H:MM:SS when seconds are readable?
**10:49**
